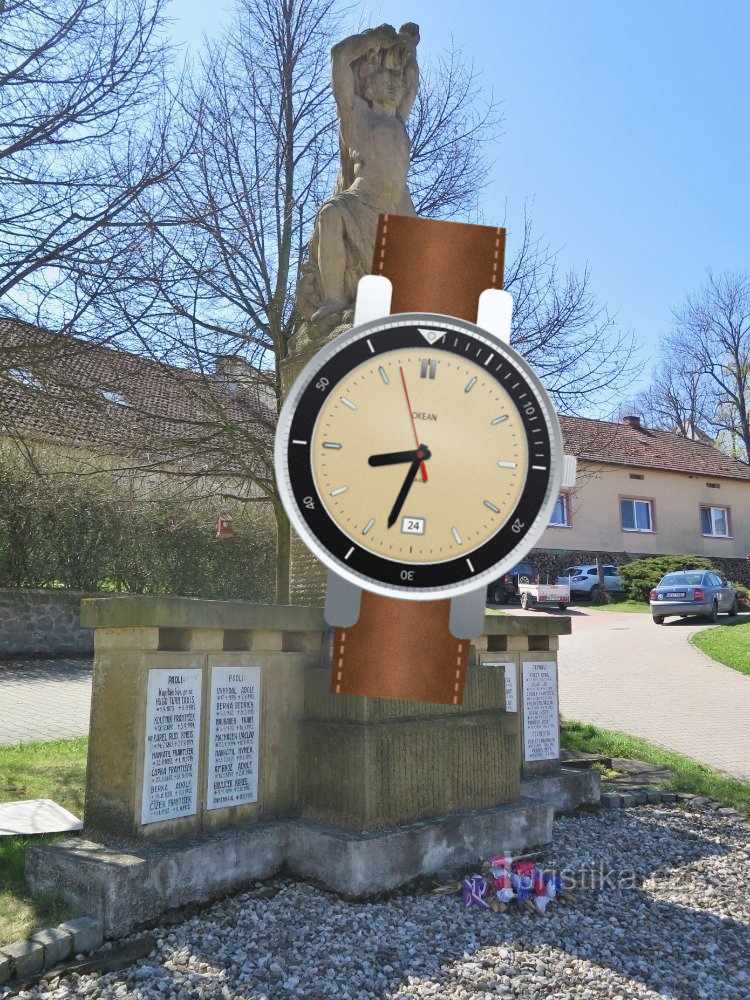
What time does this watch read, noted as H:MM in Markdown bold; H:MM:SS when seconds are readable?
**8:32:57**
